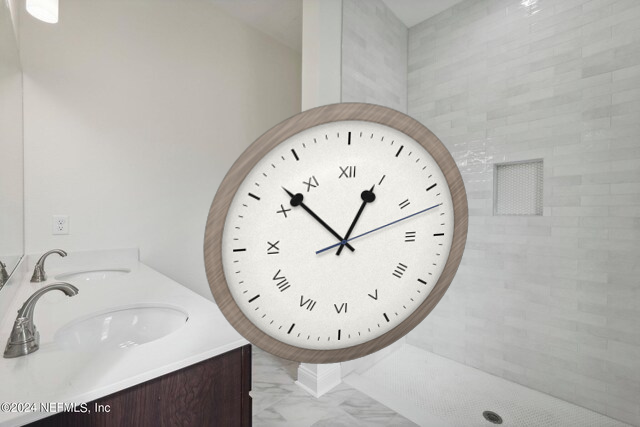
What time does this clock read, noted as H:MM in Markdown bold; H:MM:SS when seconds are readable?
**12:52:12**
